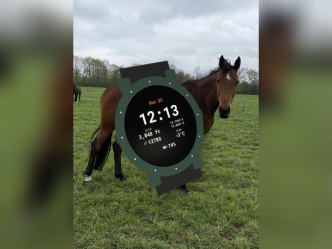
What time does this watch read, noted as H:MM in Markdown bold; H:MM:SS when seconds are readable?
**12:13**
